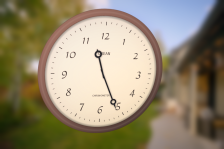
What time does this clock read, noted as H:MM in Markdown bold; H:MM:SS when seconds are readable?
**11:26**
